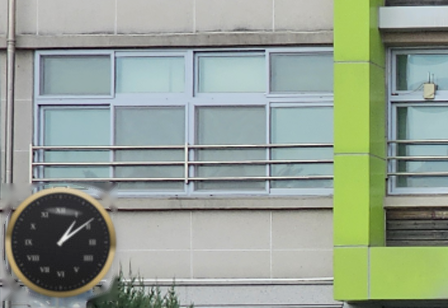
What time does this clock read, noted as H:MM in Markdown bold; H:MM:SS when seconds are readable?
**1:09**
